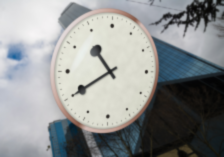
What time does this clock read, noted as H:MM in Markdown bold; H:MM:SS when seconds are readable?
**10:40**
